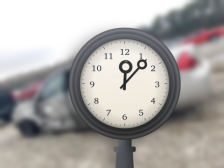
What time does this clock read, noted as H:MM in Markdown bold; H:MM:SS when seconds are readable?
**12:07**
